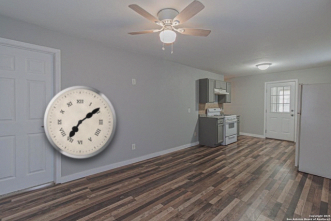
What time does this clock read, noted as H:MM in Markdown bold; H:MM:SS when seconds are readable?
**7:09**
